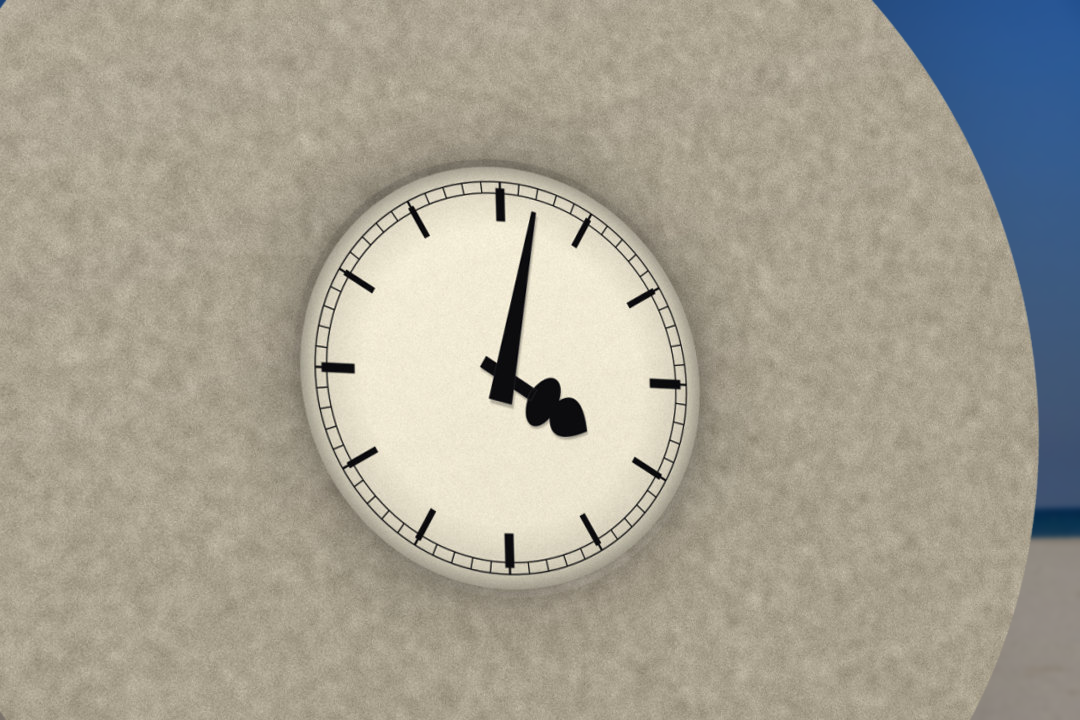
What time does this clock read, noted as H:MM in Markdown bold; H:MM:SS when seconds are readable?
**4:02**
